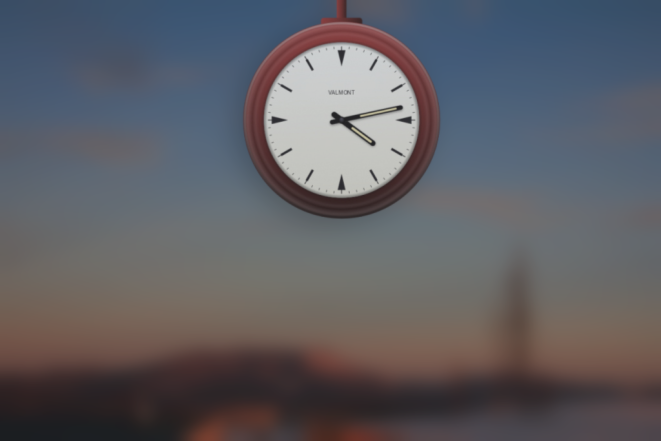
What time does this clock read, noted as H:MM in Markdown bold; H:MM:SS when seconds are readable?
**4:13**
